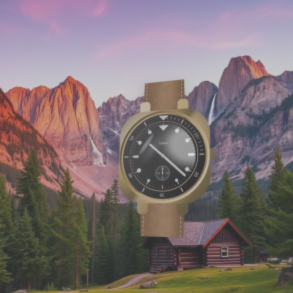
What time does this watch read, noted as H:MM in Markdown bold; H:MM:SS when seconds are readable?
**10:22**
